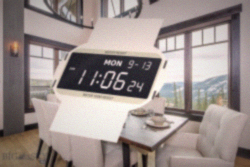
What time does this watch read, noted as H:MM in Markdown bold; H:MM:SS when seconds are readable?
**11:06:24**
